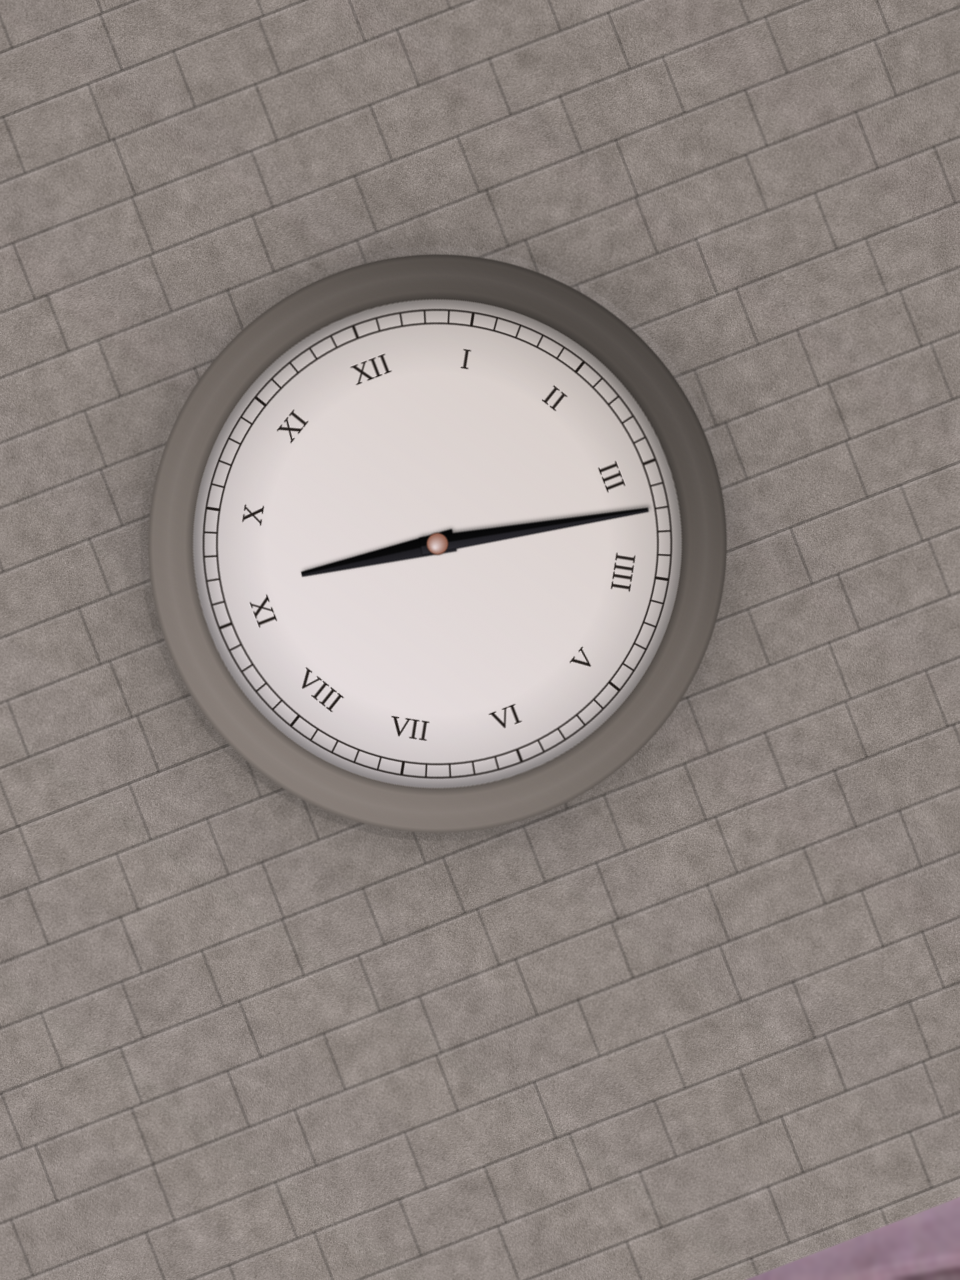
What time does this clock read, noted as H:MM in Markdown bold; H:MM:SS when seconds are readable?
**9:17**
